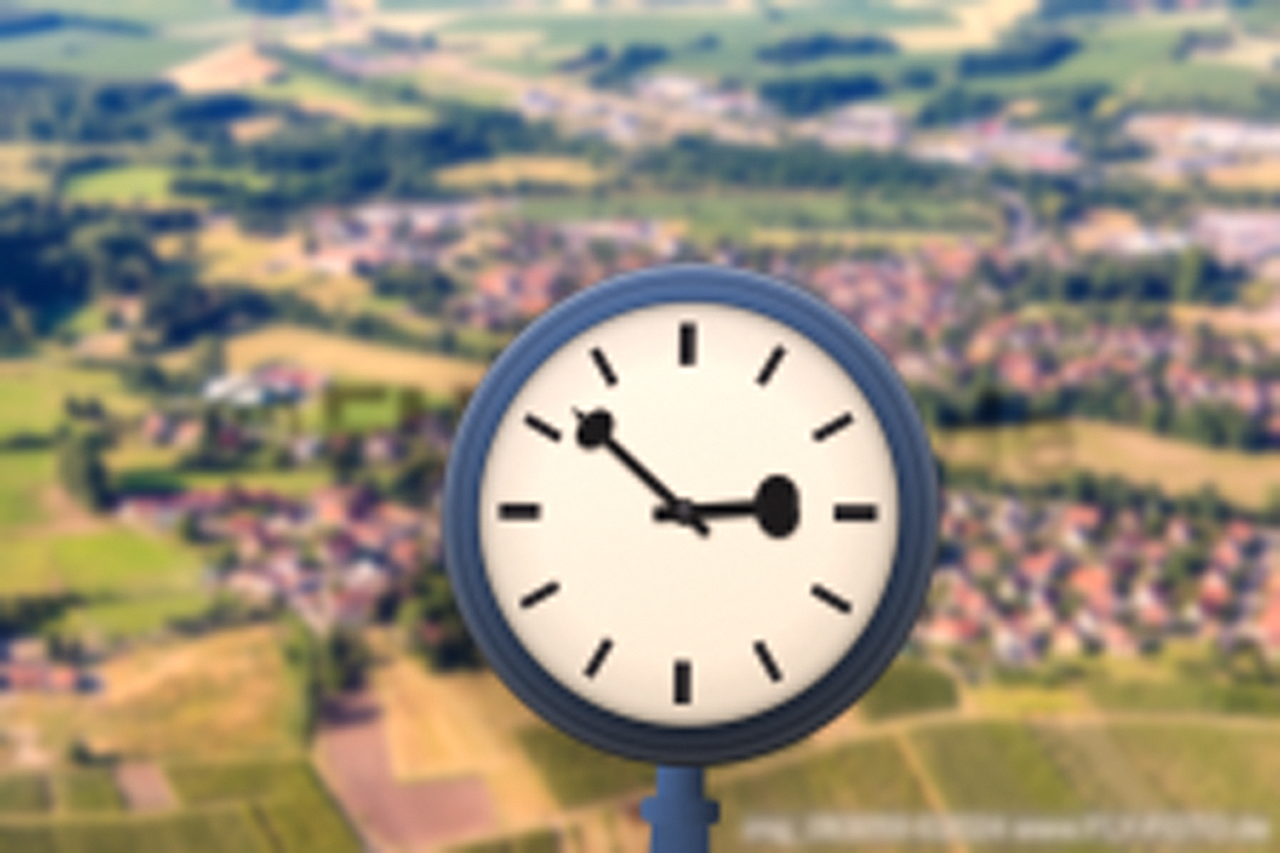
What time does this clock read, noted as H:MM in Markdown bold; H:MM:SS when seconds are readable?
**2:52**
